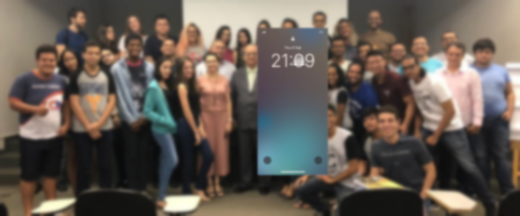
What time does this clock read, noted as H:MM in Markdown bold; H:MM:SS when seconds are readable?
**21:09**
